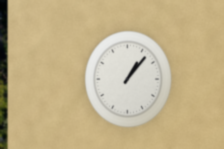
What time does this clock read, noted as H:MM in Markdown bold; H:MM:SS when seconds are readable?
**1:07**
